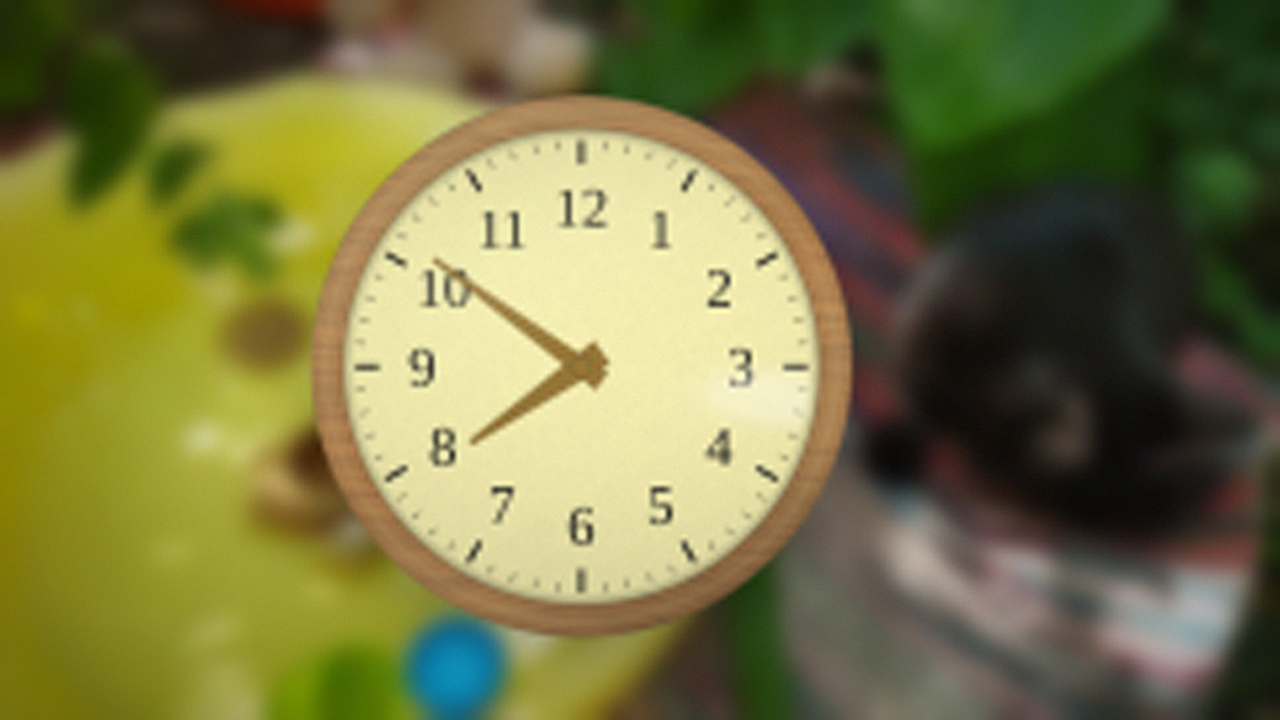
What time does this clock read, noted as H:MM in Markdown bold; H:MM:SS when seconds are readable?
**7:51**
